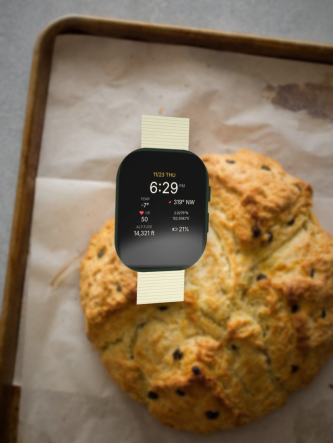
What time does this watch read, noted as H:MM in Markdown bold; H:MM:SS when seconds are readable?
**6:29**
